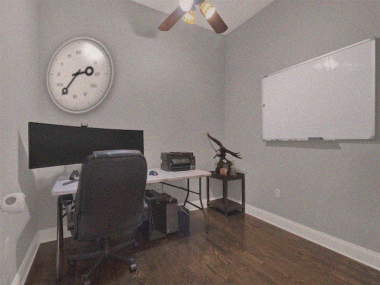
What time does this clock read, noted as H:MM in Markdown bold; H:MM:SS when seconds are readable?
**2:36**
